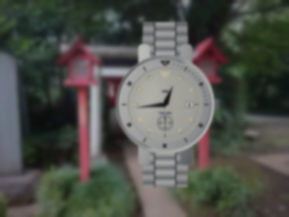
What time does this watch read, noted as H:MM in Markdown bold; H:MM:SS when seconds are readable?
**12:44**
